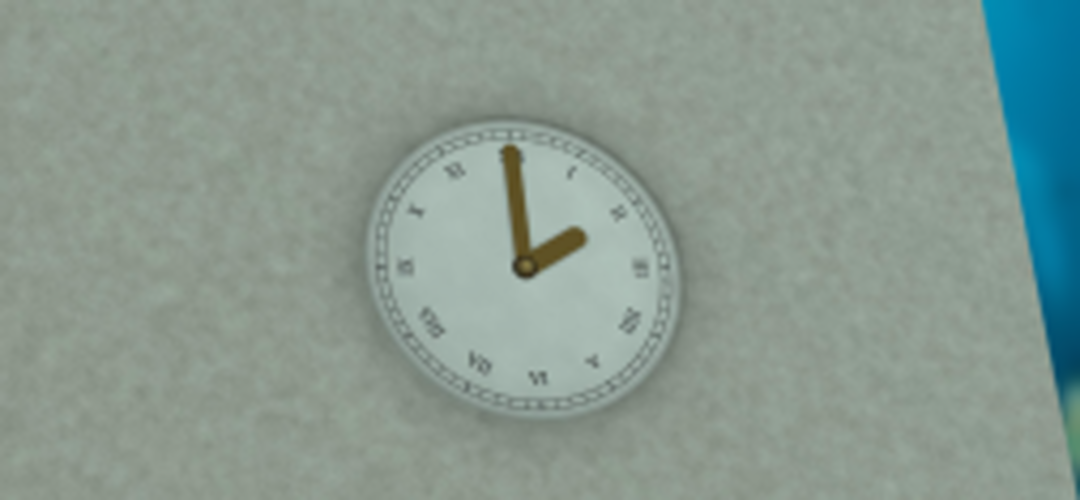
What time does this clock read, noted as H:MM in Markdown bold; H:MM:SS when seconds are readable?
**2:00**
